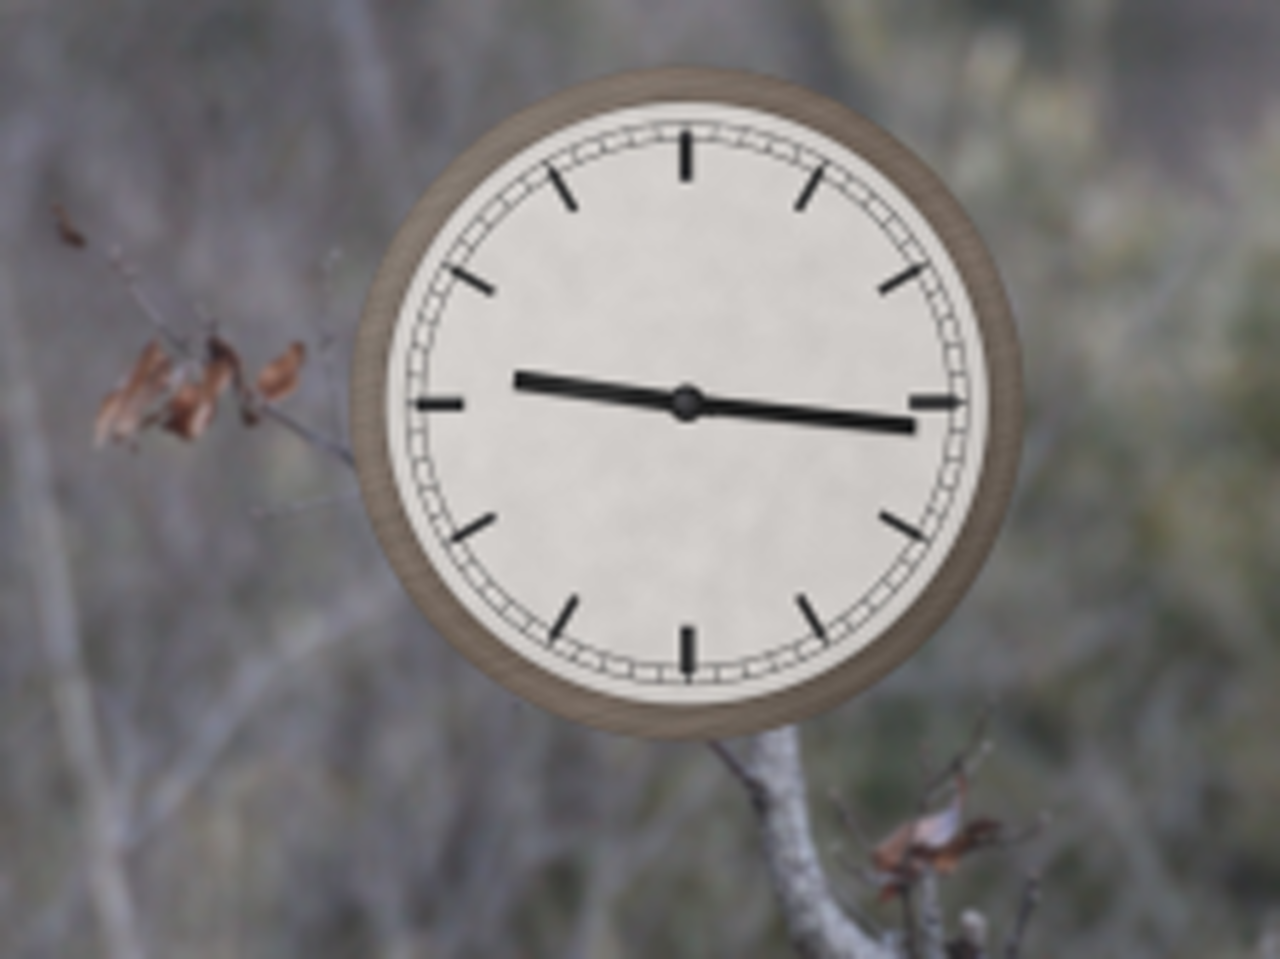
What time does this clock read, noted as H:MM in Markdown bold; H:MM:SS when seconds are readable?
**9:16**
